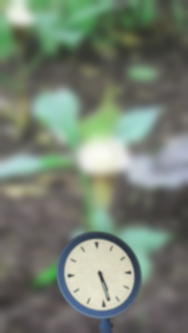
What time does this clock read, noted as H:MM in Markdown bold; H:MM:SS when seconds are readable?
**5:28**
